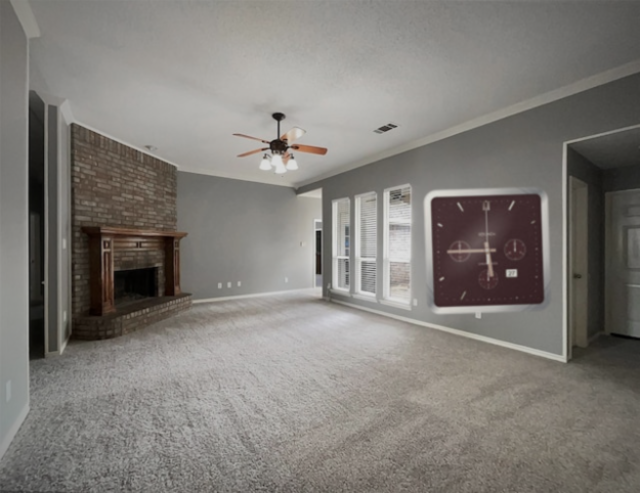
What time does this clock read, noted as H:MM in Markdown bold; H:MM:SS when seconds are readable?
**5:45**
